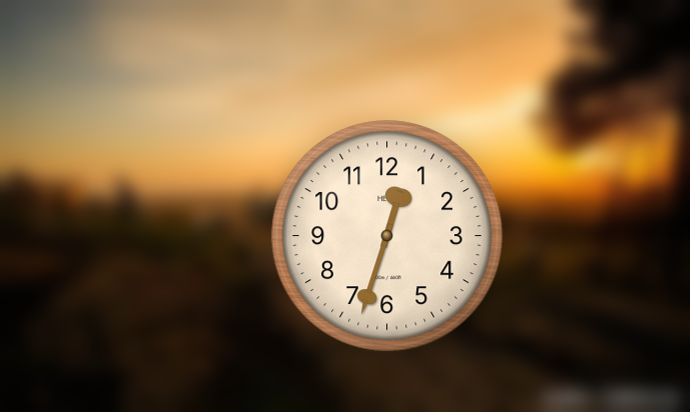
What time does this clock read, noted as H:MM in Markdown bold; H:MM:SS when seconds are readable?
**12:33**
